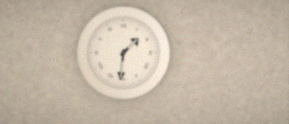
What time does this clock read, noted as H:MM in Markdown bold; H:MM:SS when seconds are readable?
**1:31**
